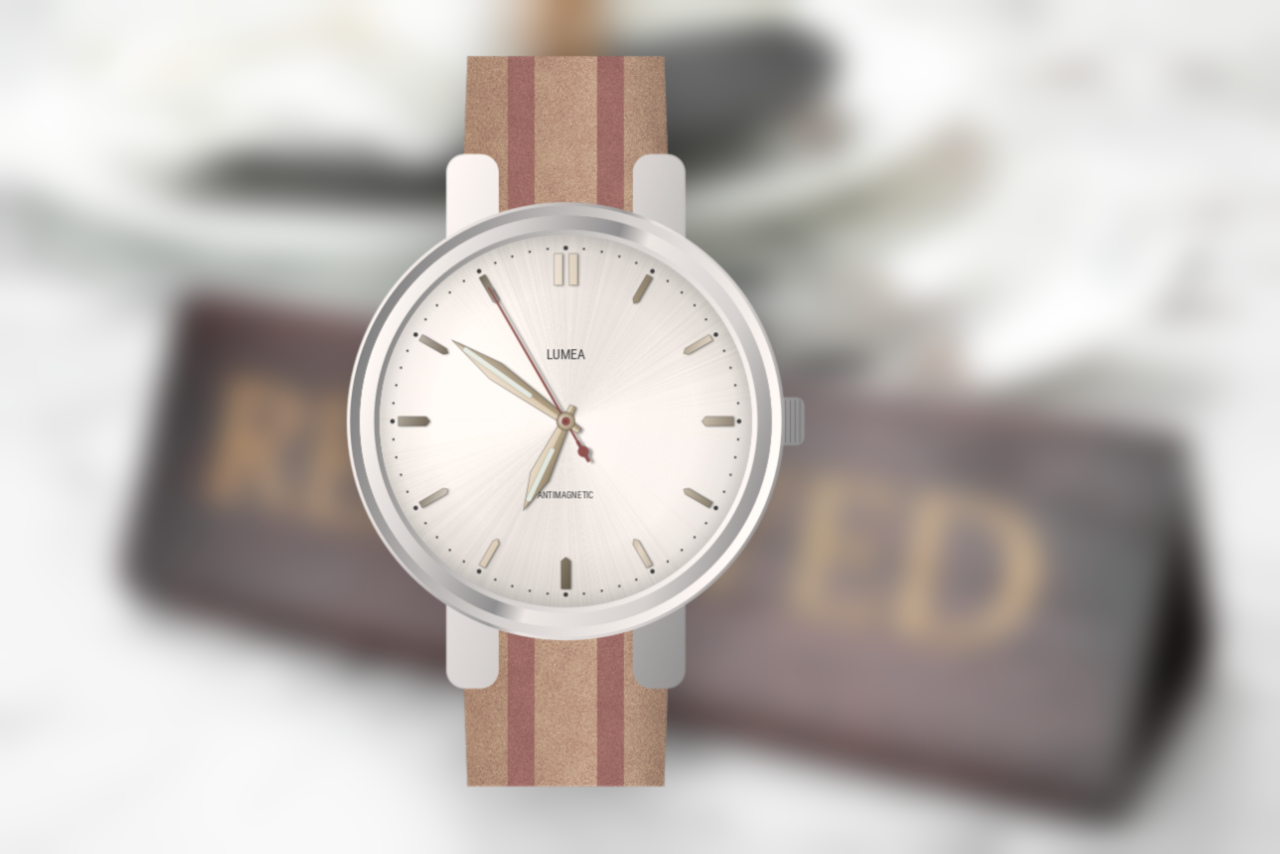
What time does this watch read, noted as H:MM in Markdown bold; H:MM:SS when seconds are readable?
**6:50:55**
